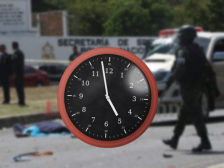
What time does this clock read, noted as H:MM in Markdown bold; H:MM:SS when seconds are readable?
**4:58**
